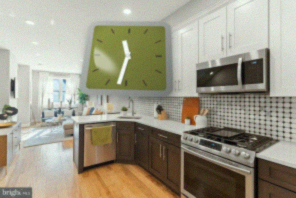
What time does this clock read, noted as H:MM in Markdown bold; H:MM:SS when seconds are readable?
**11:32**
